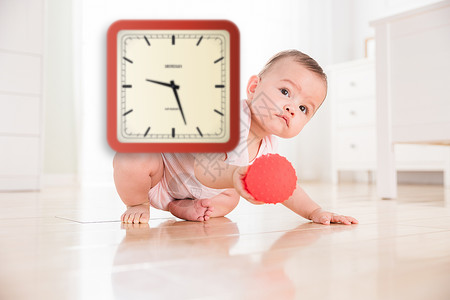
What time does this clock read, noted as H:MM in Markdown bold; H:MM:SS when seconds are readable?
**9:27**
